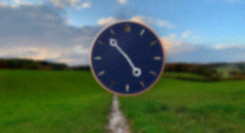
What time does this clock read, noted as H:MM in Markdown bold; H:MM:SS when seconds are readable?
**4:53**
